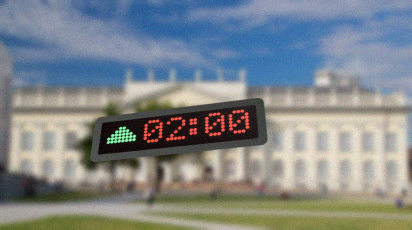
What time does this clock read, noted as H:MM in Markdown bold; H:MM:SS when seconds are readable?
**2:00**
